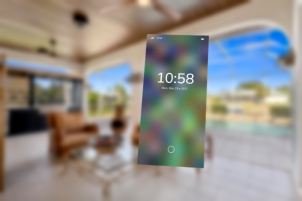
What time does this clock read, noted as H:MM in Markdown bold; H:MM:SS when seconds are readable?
**10:58**
